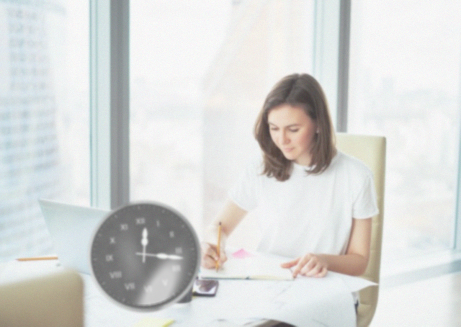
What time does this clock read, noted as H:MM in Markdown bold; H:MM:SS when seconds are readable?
**12:17**
